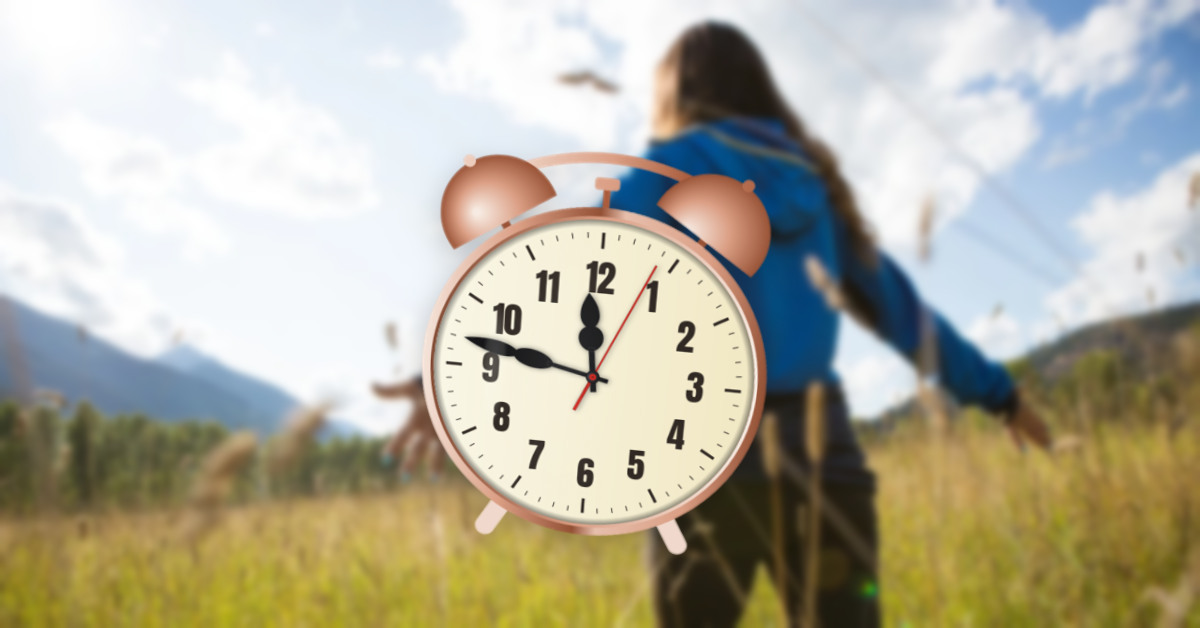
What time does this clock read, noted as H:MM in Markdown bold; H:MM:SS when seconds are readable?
**11:47:04**
